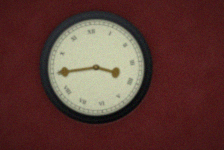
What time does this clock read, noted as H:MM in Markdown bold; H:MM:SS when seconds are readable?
**3:45**
